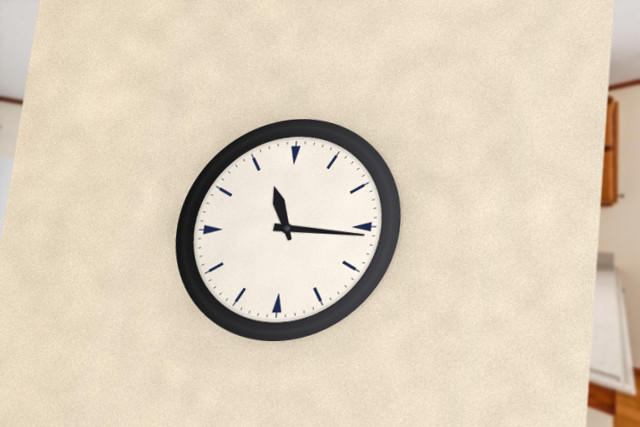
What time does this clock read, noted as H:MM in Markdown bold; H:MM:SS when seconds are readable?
**11:16**
